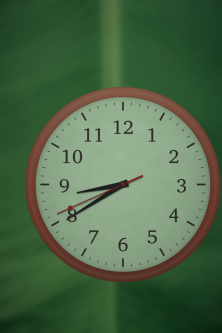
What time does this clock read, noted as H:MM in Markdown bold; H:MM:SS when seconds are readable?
**8:39:41**
